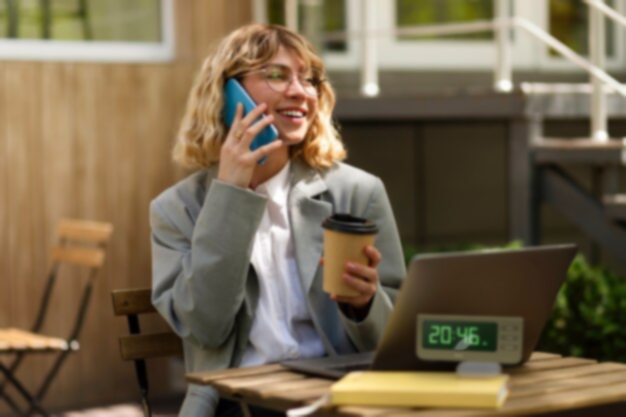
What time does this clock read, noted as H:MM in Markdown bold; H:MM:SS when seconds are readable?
**20:46**
